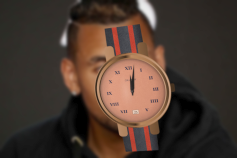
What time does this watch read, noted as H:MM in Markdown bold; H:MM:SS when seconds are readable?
**12:02**
